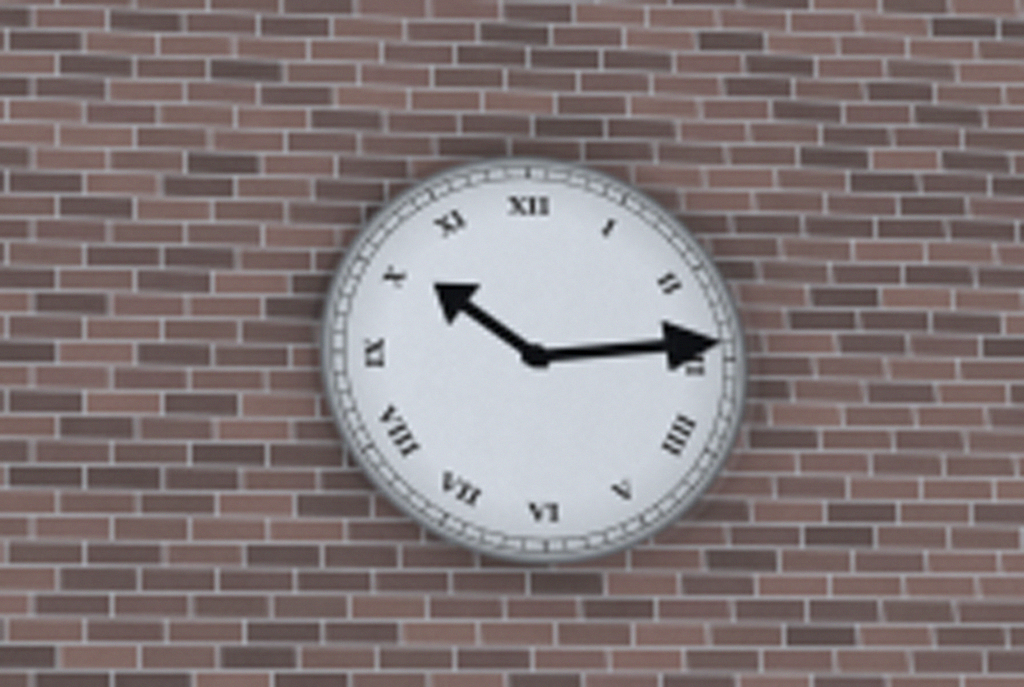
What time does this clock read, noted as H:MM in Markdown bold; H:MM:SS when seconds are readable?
**10:14**
